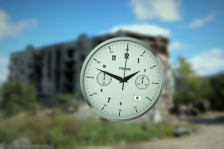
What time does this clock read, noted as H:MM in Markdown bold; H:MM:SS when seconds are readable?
**1:48**
